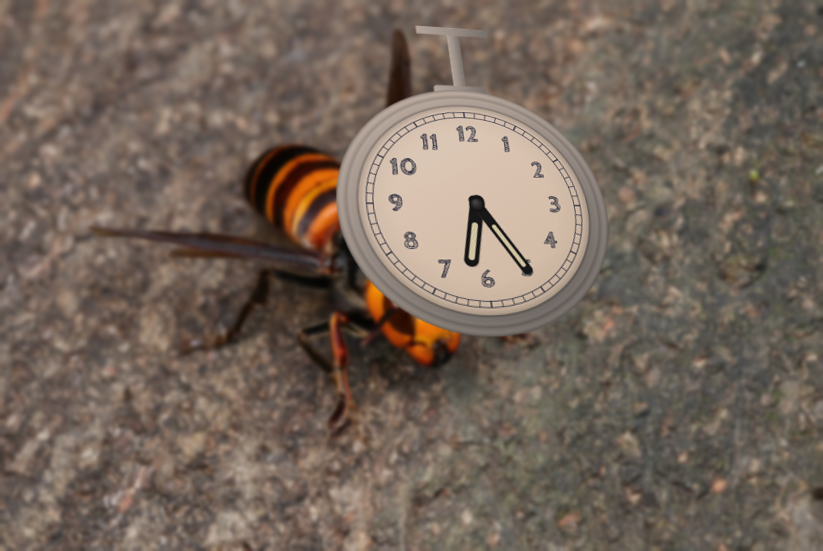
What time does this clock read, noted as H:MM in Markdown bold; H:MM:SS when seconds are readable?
**6:25**
